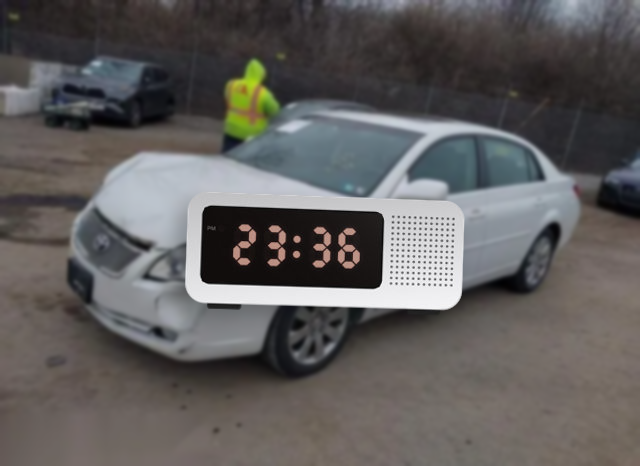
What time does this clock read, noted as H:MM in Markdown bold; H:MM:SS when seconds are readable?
**23:36**
